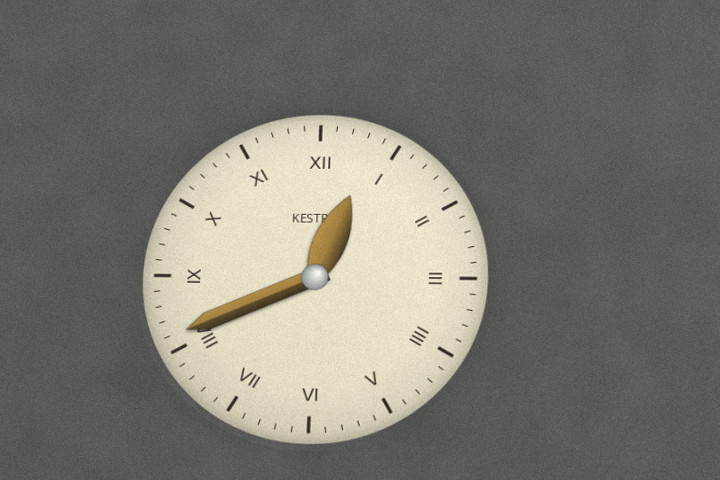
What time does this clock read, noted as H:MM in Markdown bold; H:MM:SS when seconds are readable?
**12:41**
